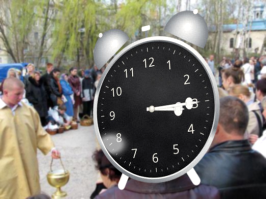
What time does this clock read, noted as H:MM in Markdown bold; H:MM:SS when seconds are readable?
**3:15**
